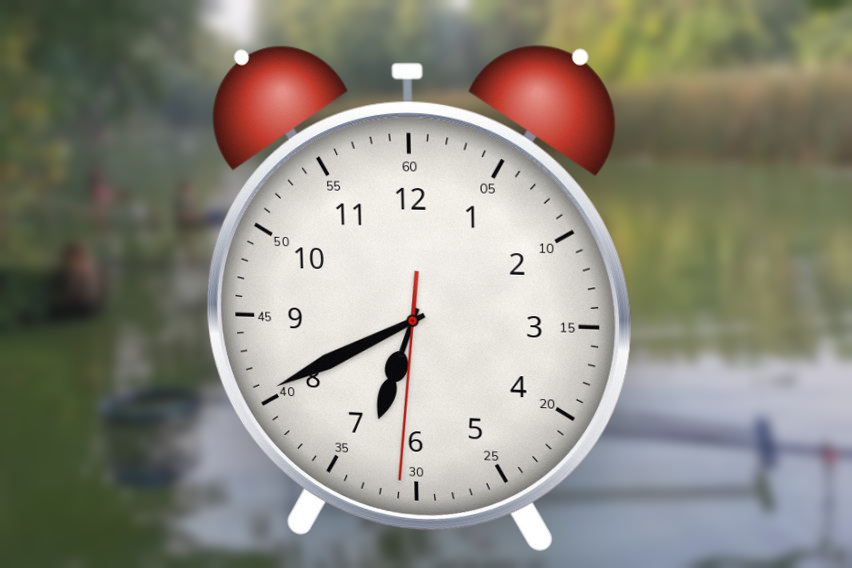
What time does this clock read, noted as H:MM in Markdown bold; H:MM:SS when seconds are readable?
**6:40:31**
